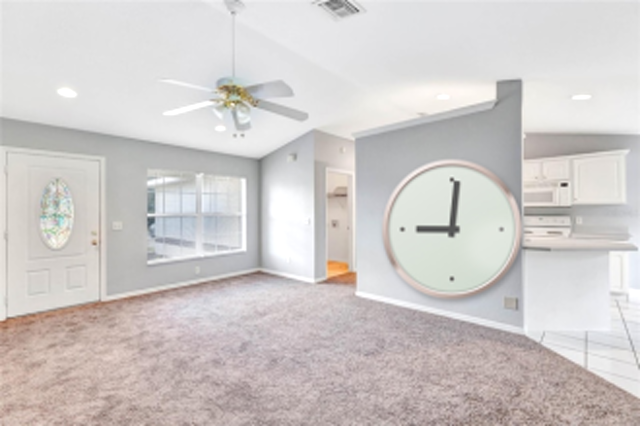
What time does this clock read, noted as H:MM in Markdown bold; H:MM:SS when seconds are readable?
**9:01**
